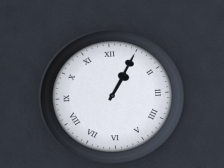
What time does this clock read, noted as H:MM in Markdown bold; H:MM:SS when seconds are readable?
**1:05**
